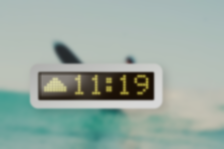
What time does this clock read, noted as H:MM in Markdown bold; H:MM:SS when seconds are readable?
**11:19**
